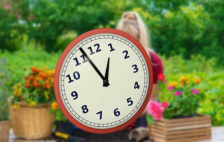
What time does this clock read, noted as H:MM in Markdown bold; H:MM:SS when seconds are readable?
**12:57**
